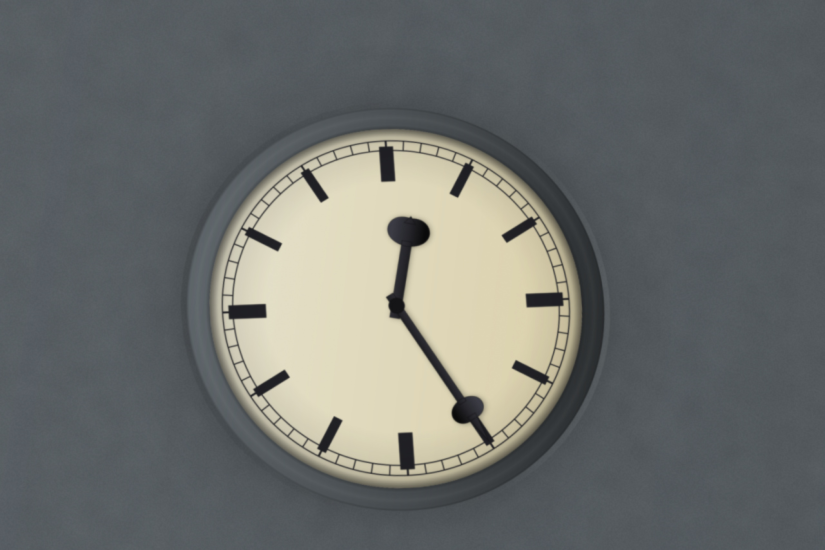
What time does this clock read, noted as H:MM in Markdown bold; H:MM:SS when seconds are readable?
**12:25**
